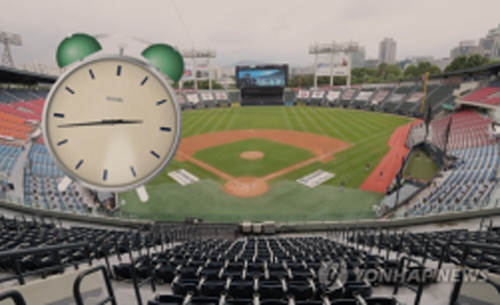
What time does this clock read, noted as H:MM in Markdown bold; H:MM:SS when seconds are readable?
**2:43**
